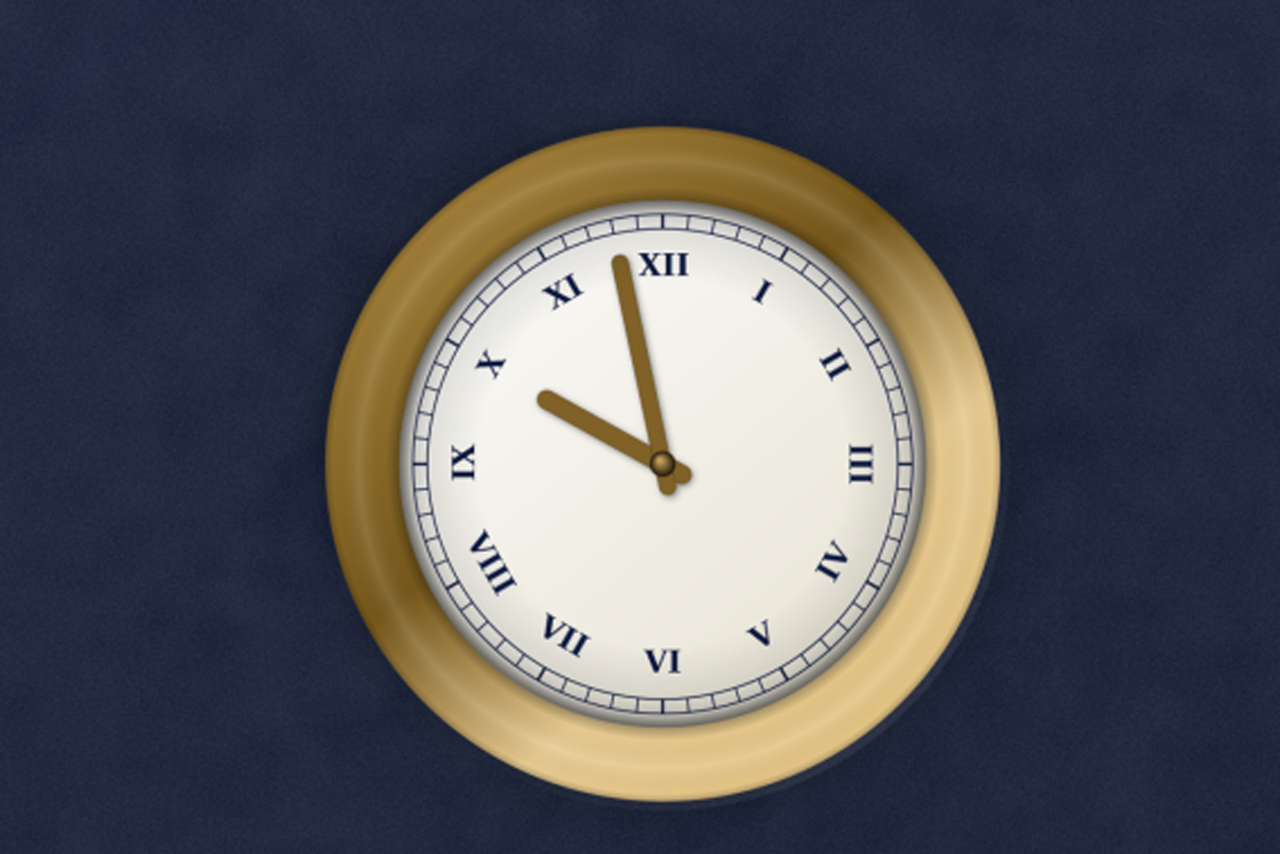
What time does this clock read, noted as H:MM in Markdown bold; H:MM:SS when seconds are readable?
**9:58**
